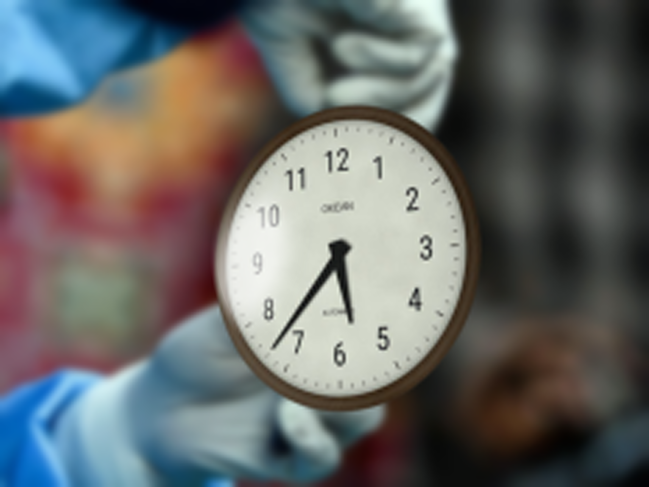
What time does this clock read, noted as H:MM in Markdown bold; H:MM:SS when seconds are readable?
**5:37**
